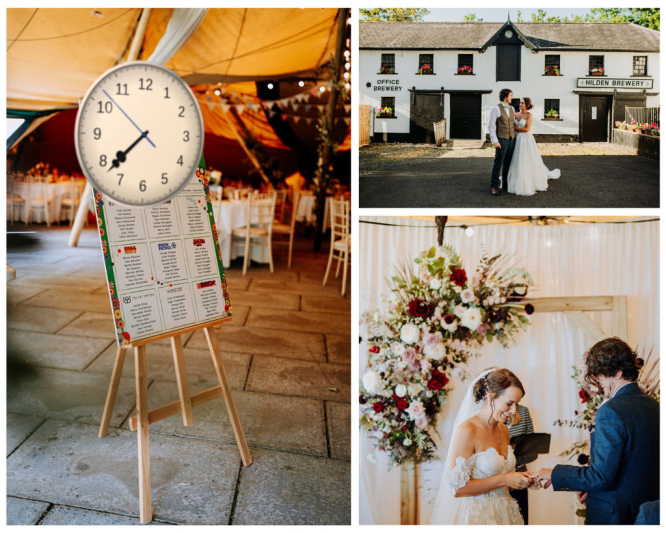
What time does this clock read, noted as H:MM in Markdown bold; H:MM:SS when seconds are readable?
**7:37:52**
